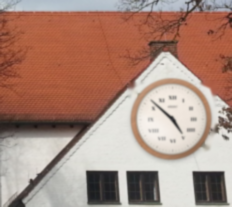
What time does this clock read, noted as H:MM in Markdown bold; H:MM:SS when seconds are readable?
**4:52**
